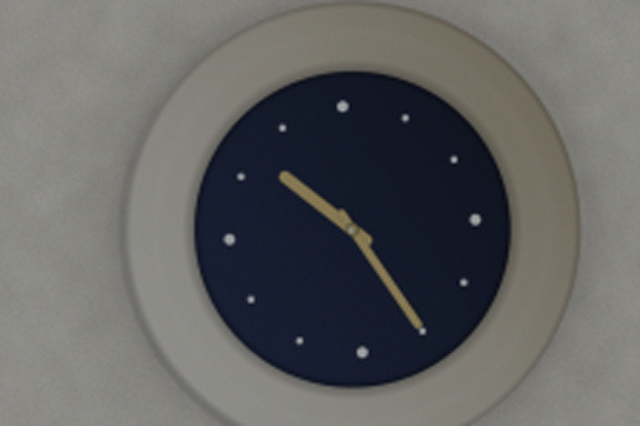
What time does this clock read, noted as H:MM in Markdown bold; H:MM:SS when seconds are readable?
**10:25**
